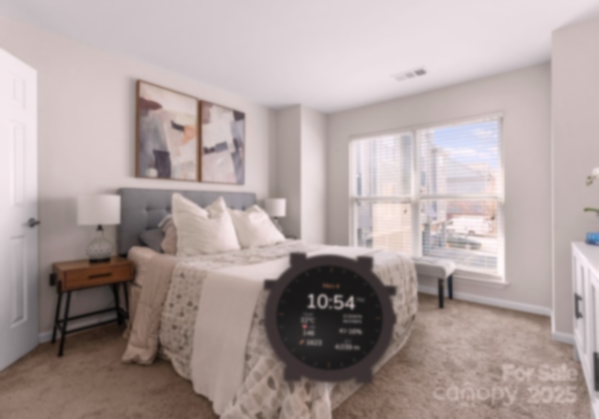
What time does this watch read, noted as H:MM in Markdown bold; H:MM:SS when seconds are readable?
**10:54**
